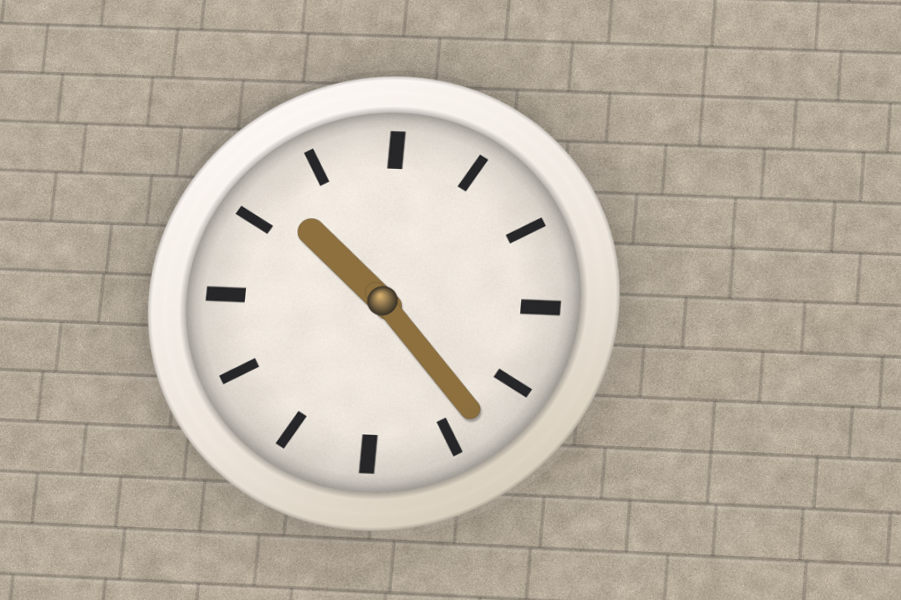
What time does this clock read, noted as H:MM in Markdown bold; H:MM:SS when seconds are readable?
**10:23**
